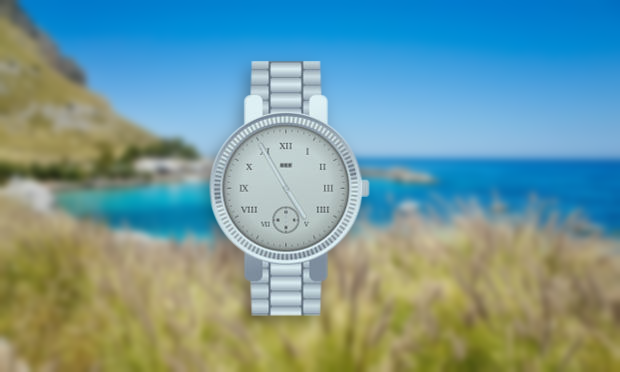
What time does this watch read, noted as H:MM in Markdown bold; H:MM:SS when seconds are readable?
**4:55**
